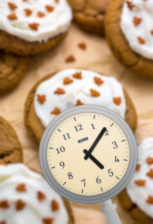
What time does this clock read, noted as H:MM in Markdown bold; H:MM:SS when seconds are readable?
**5:09**
